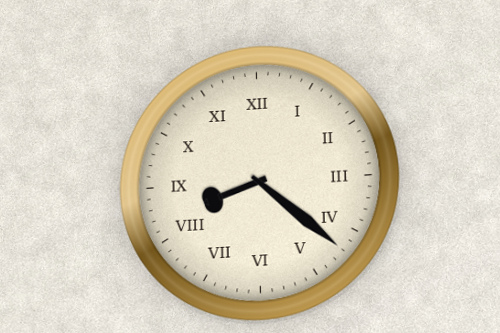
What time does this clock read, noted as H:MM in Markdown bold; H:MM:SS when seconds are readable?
**8:22**
